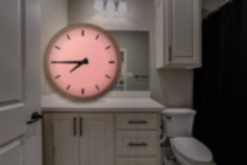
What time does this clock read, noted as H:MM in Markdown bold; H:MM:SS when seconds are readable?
**7:45**
